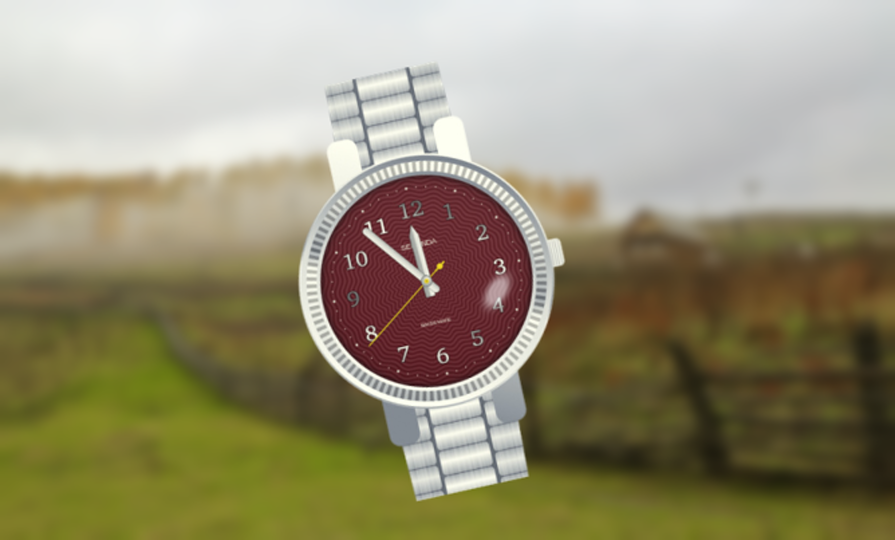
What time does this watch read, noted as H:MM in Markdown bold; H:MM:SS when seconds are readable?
**11:53:39**
